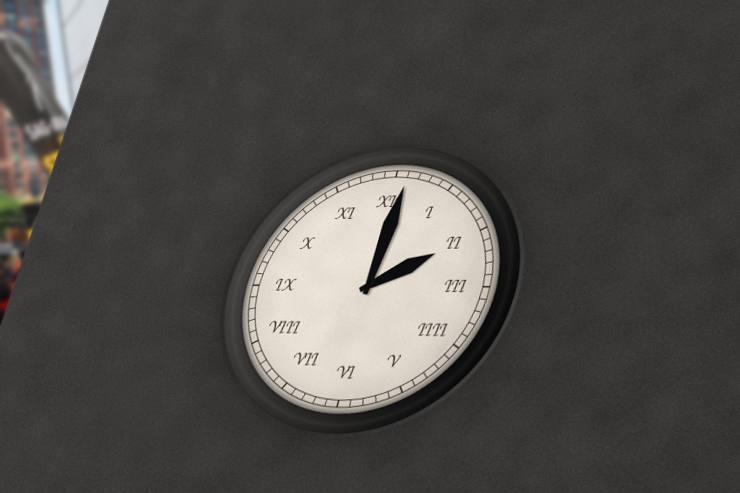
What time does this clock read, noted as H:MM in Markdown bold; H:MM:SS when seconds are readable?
**2:01**
